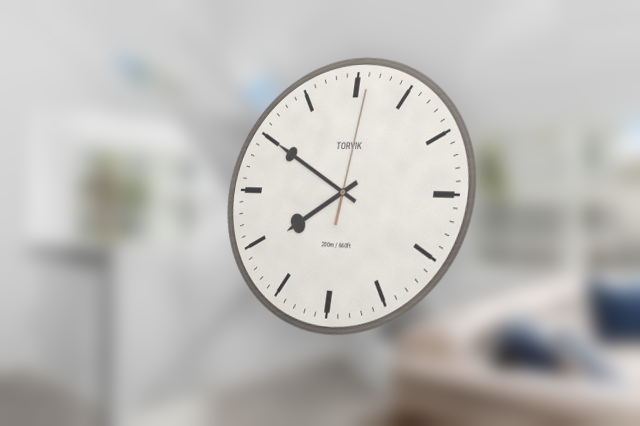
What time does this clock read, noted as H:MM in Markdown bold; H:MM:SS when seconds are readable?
**7:50:01**
